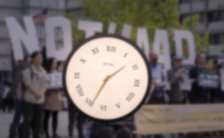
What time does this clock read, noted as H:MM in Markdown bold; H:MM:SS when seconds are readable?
**1:34**
